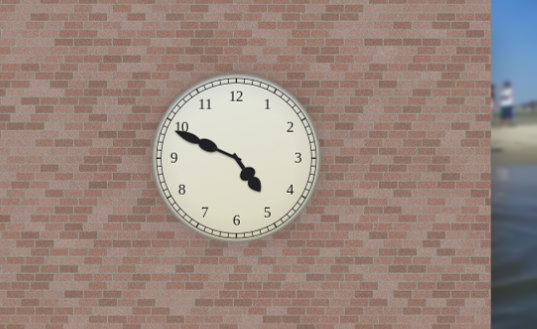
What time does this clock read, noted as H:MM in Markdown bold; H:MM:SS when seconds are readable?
**4:49**
